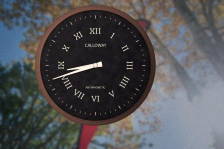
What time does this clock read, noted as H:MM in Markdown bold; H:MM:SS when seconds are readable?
**8:42**
